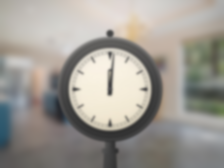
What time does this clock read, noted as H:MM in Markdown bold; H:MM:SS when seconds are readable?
**12:01**
